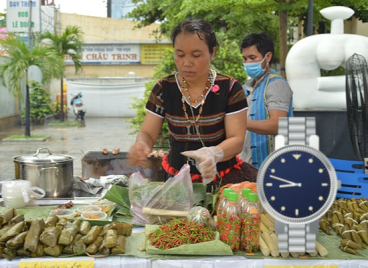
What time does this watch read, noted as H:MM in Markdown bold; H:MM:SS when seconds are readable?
**8:48**
